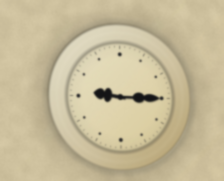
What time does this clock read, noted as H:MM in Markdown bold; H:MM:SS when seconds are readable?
**9:15**
